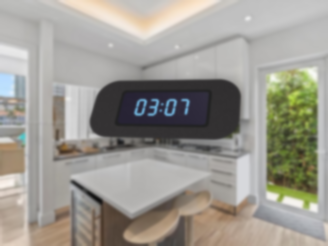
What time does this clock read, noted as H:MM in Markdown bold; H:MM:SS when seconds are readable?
**3:07**
